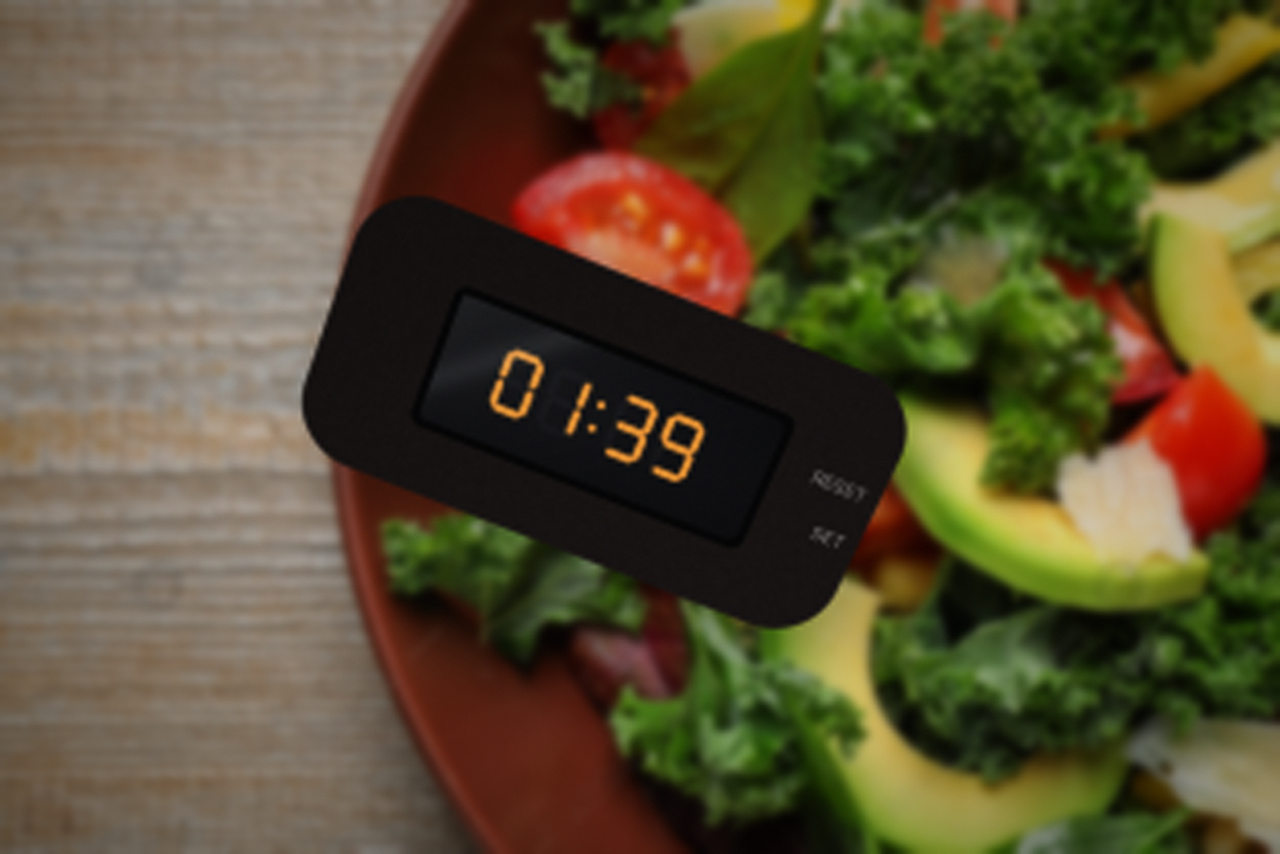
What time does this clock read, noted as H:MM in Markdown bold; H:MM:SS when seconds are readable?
**1:39**
